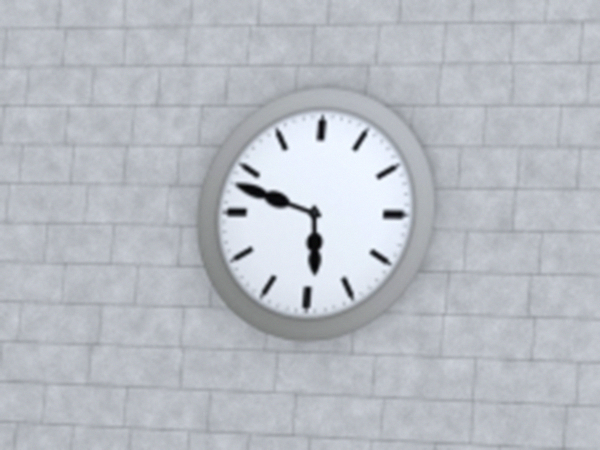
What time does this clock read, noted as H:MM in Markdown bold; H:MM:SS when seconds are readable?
**5:48**
